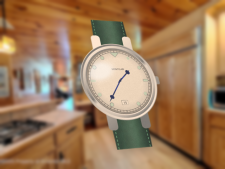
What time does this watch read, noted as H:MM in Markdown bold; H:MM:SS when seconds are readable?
**1:36**
